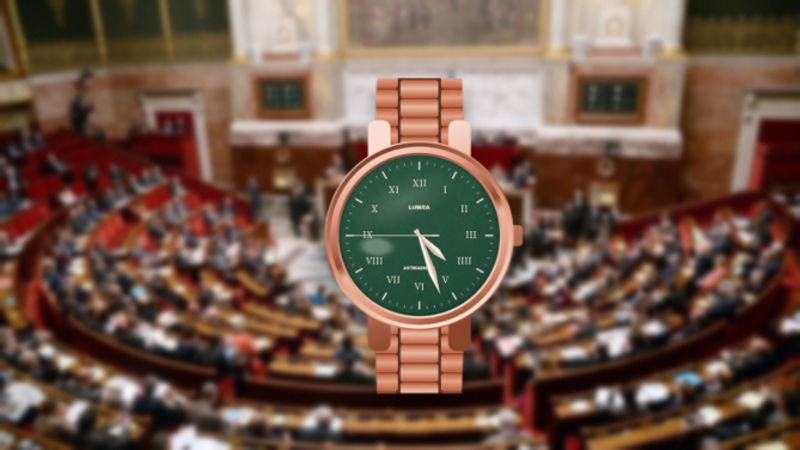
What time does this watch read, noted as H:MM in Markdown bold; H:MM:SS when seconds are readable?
**4:26:45**
